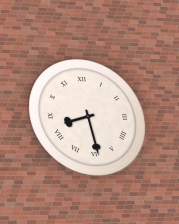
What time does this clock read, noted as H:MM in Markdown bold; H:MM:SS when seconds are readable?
**8:29**
